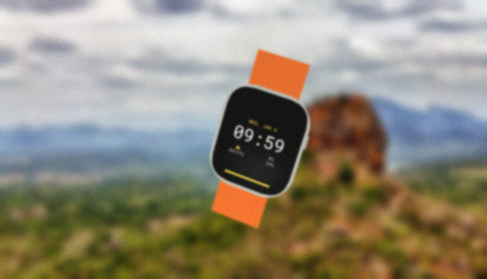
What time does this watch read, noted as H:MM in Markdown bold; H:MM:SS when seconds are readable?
**9:59**
